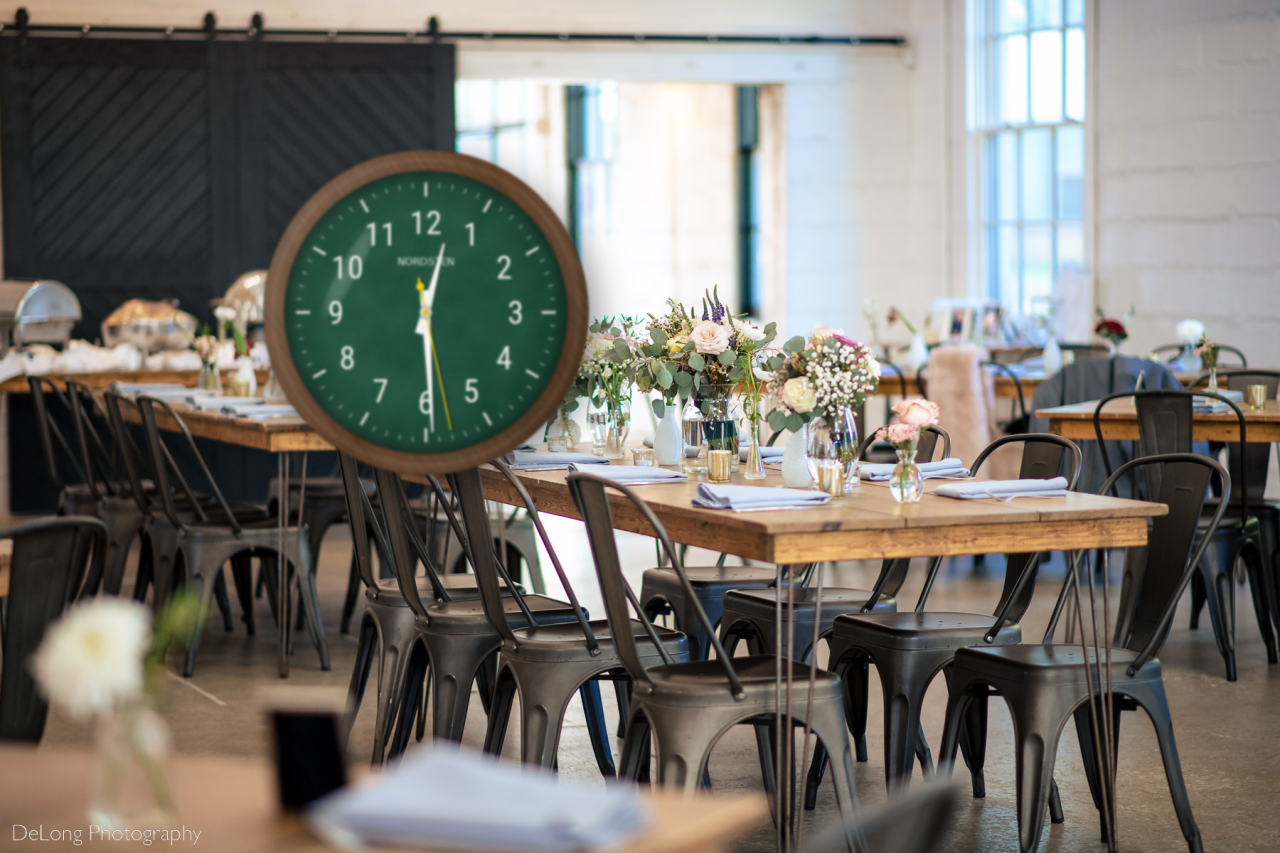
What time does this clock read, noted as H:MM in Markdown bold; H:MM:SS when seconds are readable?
**12:29:28**
